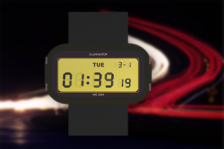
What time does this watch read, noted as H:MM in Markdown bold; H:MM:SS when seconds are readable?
**1:39:19**
